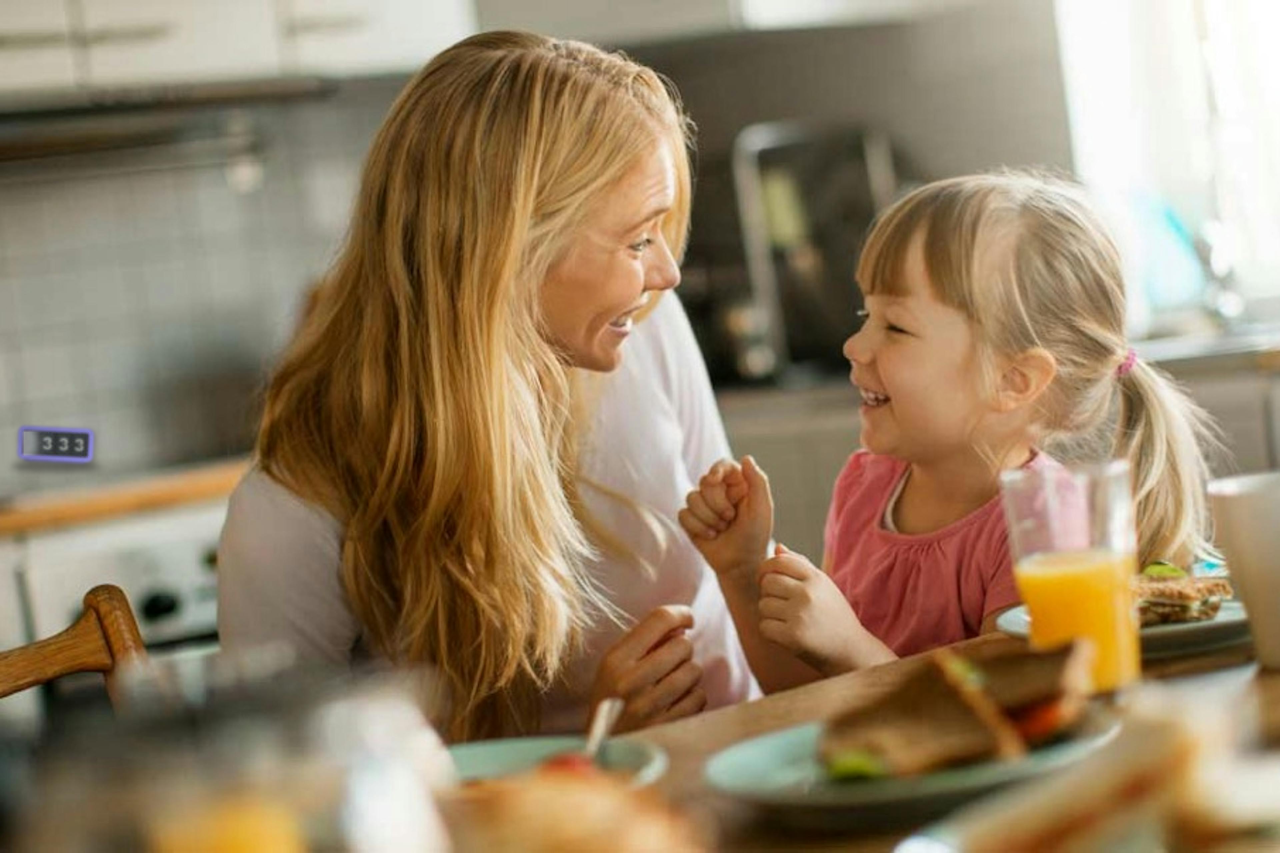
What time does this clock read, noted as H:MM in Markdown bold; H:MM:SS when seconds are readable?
**3:33**
